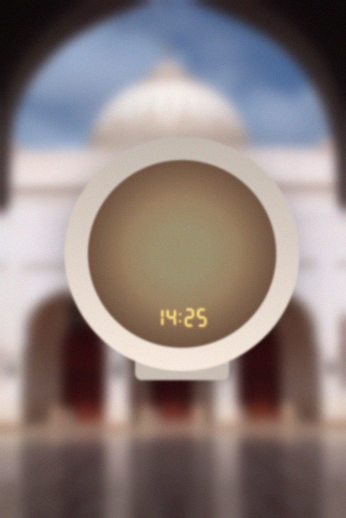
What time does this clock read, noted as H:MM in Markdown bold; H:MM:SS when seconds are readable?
**14:25**
